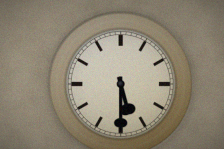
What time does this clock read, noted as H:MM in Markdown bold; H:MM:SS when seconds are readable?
**5:30**
